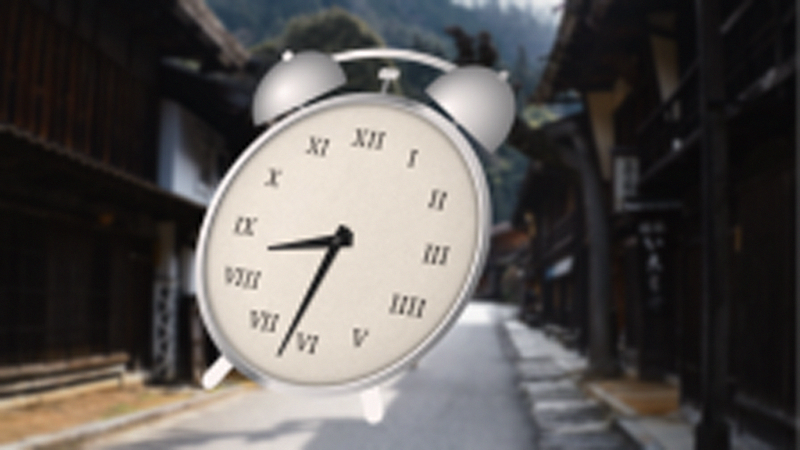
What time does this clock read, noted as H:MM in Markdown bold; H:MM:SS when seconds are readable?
**8:32**
